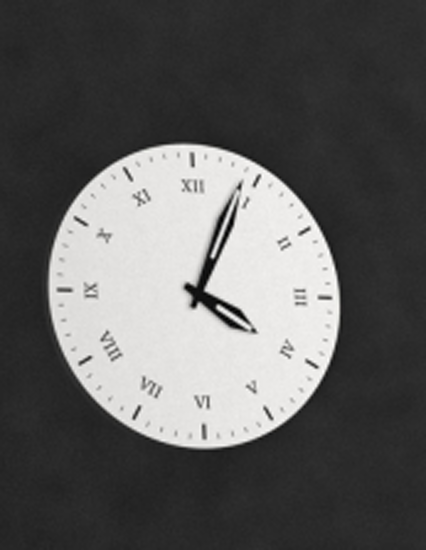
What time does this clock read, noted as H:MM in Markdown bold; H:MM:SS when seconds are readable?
**4:04**
